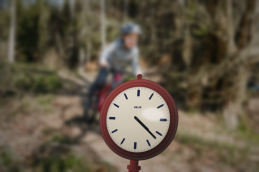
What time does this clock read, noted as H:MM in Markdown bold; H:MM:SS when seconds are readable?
**4:22**
